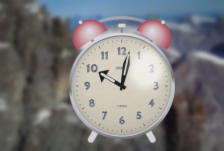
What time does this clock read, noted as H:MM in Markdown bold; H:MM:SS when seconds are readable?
**10:02**
